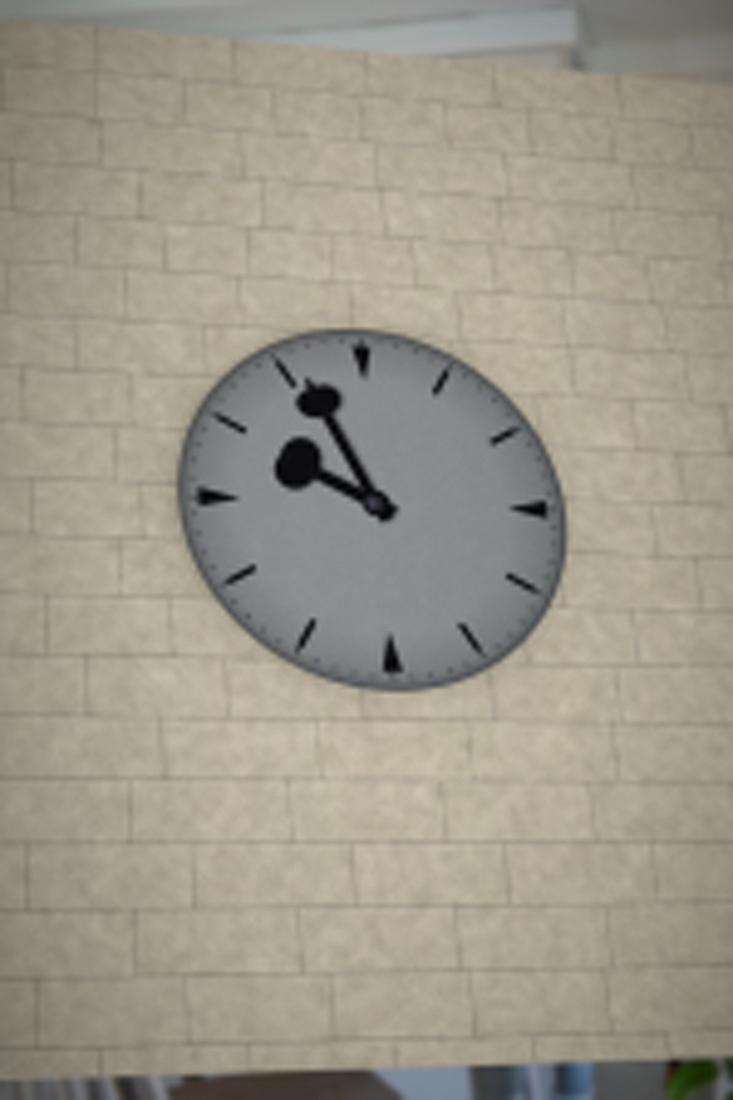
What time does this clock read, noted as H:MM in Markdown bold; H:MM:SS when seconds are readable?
**9:56**
